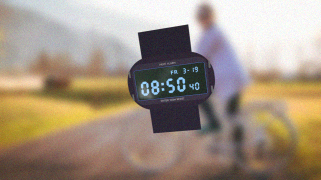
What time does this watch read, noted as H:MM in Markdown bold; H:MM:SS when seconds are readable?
**8:50:40**
